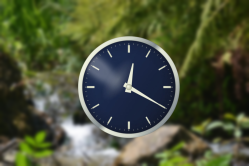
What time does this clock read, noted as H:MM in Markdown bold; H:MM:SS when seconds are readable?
**12:20**
